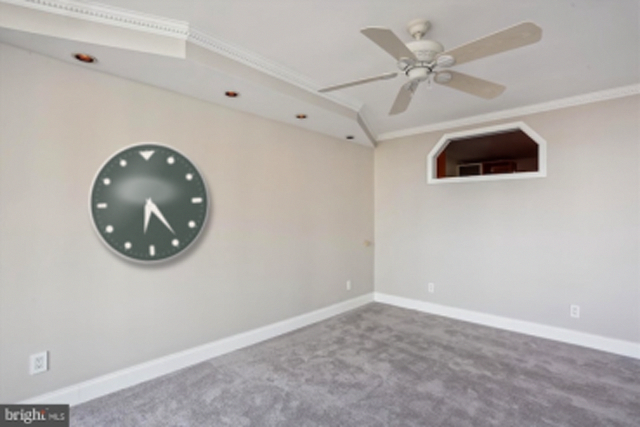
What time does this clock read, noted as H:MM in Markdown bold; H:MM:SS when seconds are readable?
**6:24**
